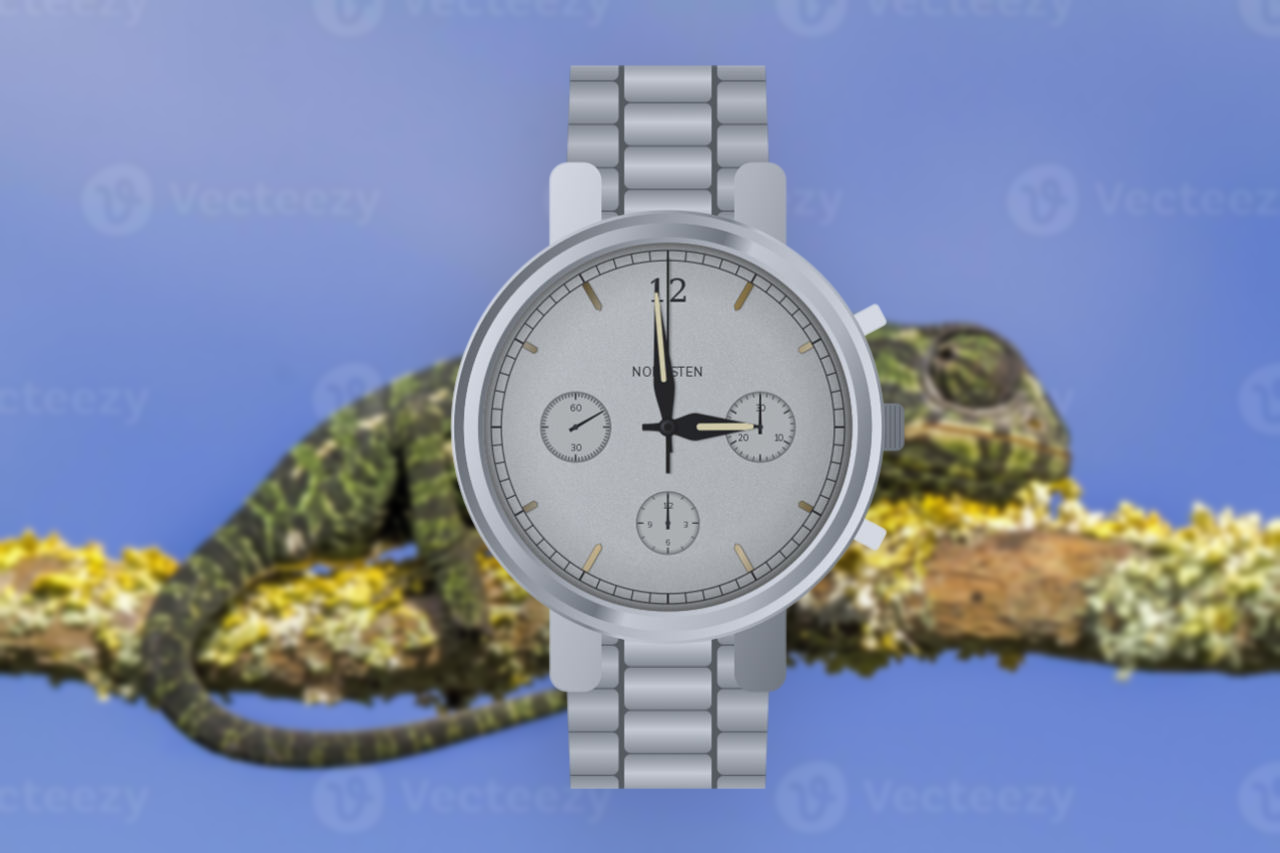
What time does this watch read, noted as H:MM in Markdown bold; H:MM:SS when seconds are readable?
**2:59:10**
